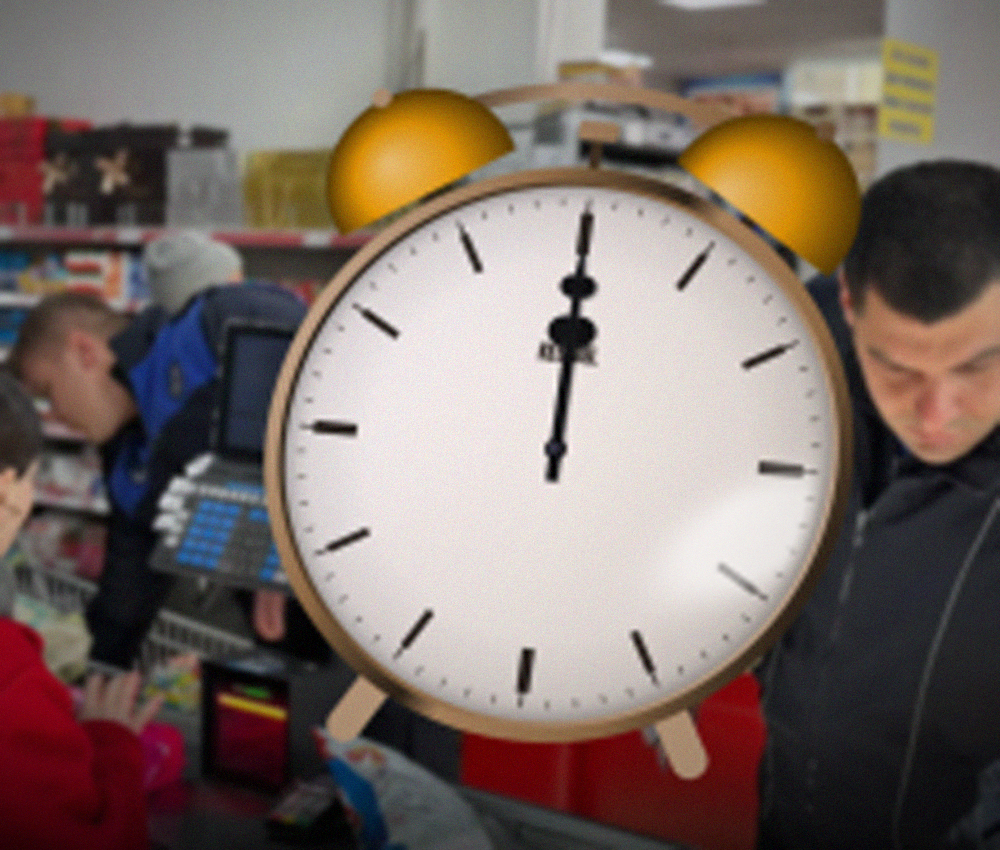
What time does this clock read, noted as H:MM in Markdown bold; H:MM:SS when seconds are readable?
**12:00**
